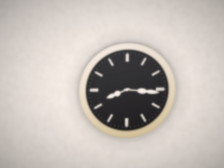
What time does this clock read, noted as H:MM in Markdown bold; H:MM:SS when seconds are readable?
**8:16**
